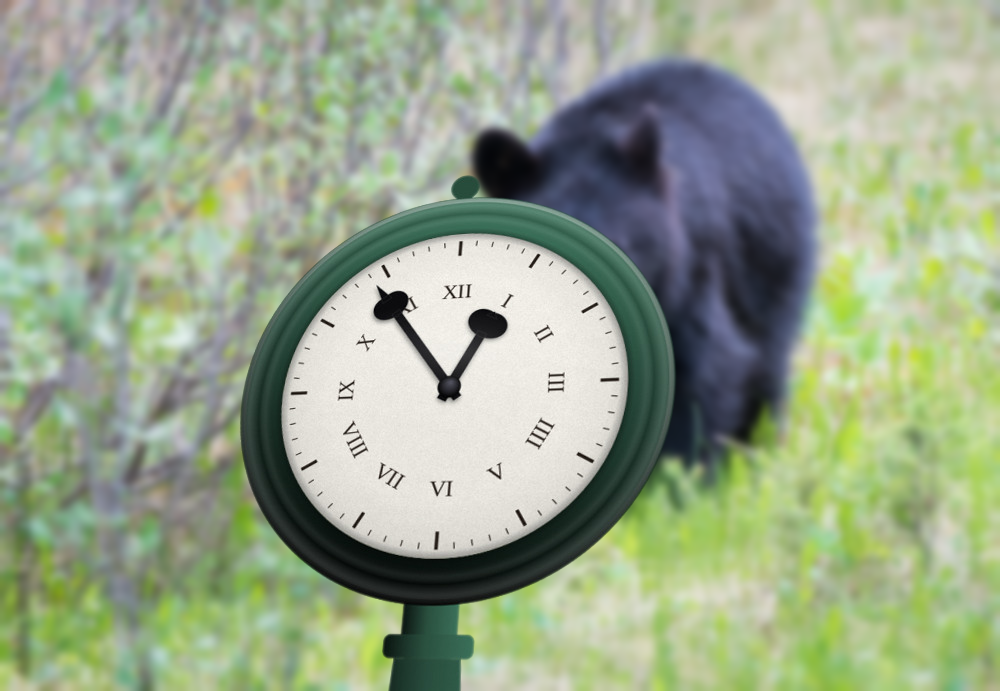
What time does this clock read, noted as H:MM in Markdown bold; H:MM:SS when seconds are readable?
**12:54**
